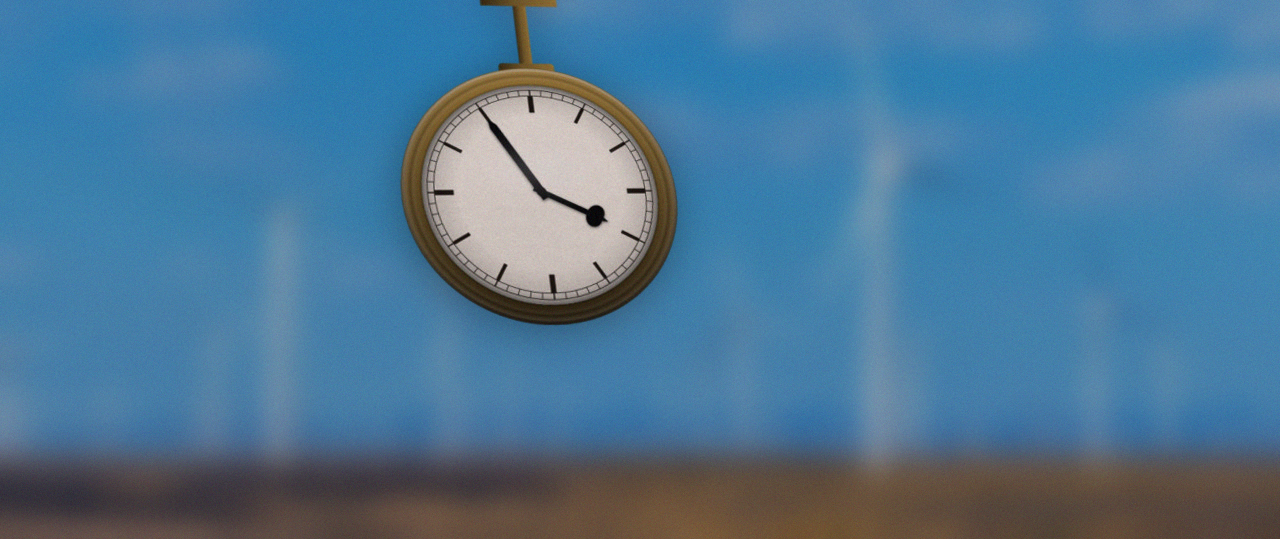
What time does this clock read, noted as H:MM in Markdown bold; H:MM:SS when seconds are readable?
**3:55**
